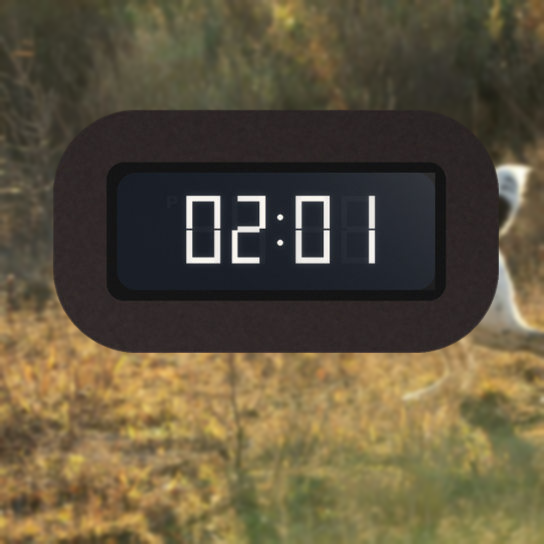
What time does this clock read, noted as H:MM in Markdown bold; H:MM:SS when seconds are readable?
**2:01**
